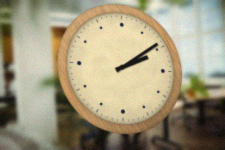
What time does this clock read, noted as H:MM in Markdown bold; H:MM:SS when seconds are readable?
**2:09**
